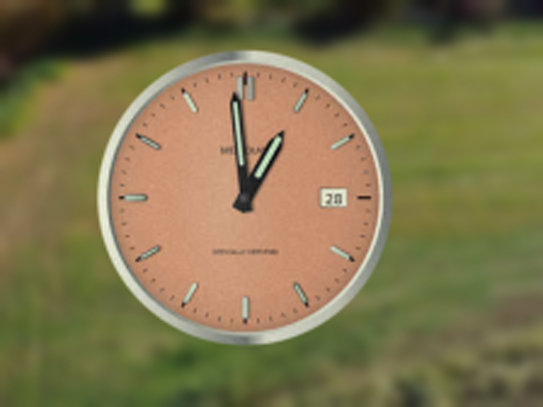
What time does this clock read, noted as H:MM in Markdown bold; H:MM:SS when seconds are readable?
**12:59**
